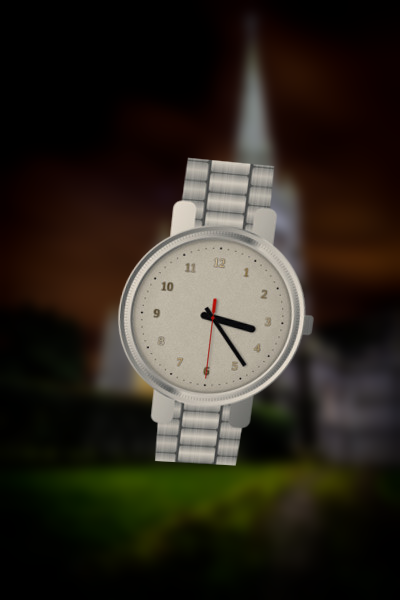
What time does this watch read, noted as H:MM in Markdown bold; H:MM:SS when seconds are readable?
**3:23:30**
